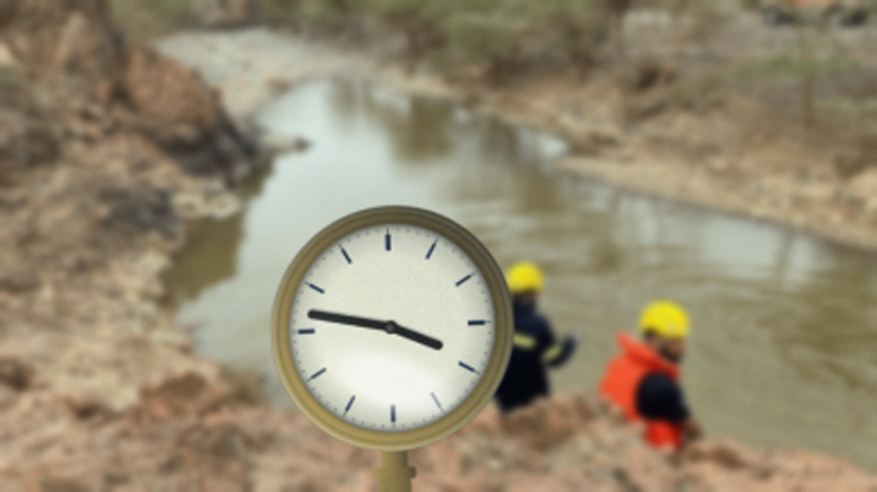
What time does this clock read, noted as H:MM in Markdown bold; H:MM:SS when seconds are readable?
**3:47**
